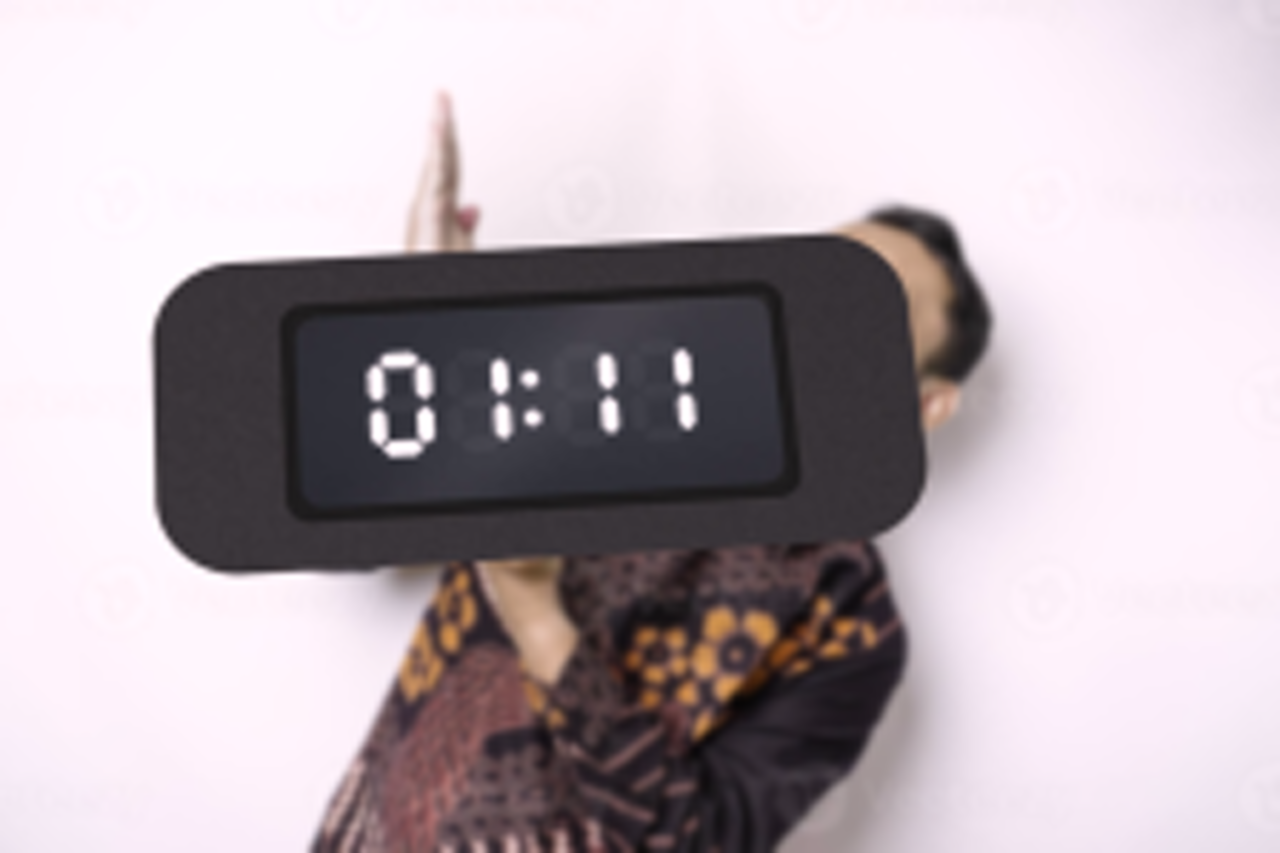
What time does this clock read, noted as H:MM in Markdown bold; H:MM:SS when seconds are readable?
**1:11**
